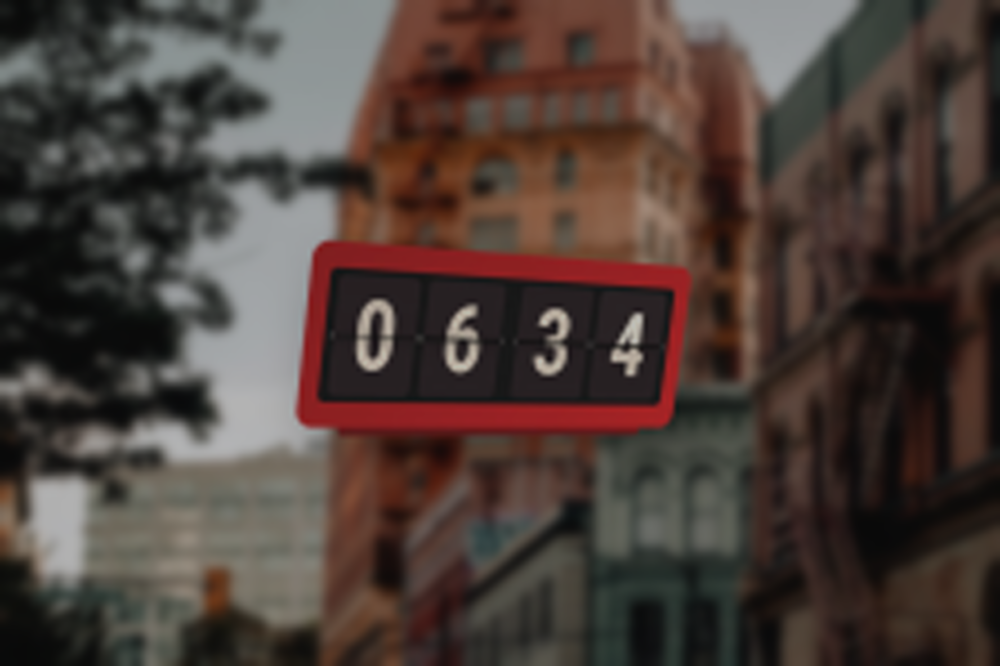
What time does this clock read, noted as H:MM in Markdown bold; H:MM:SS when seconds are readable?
**6:34**
